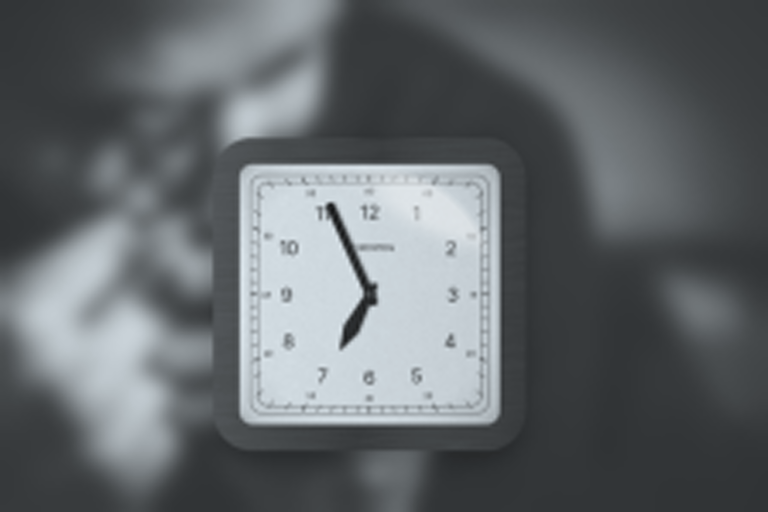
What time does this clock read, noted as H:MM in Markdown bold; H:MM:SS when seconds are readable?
**6:56**
